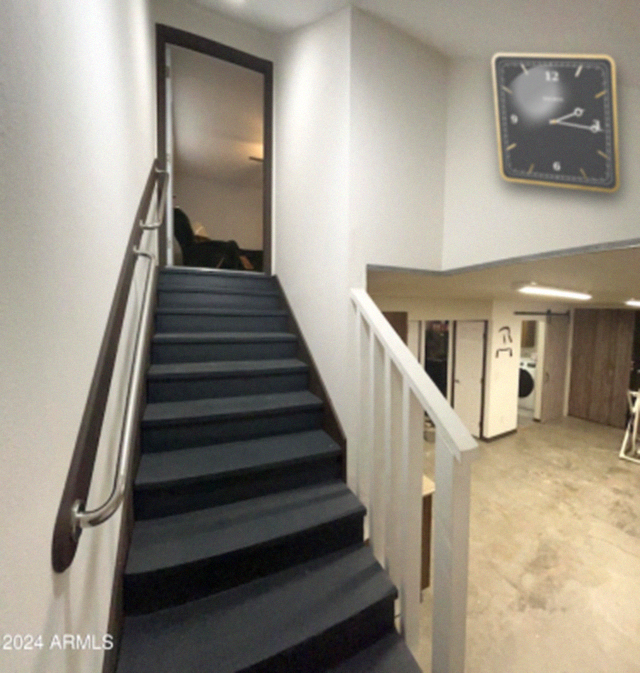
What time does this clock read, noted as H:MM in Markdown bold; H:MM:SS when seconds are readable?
**2:16**
